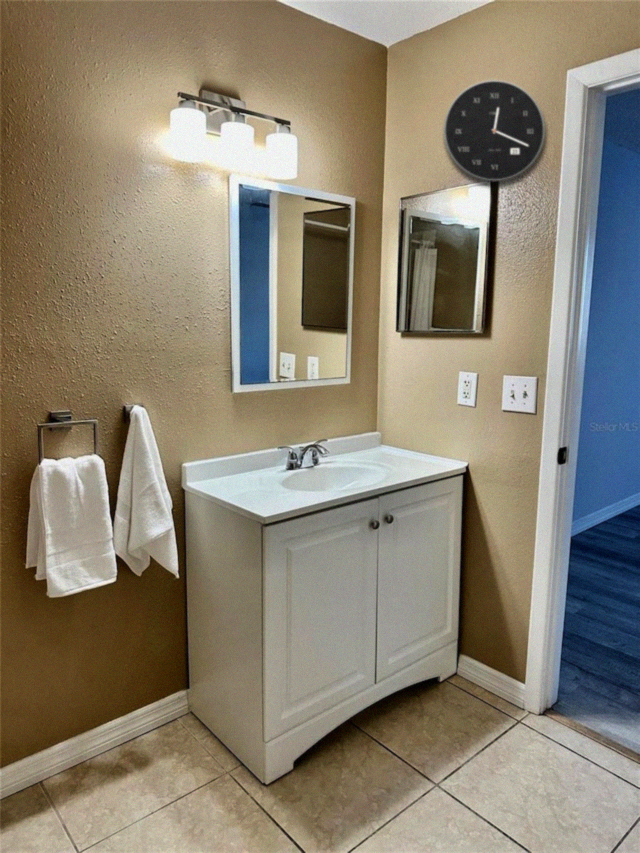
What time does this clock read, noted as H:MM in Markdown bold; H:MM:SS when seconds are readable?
**12:19**
